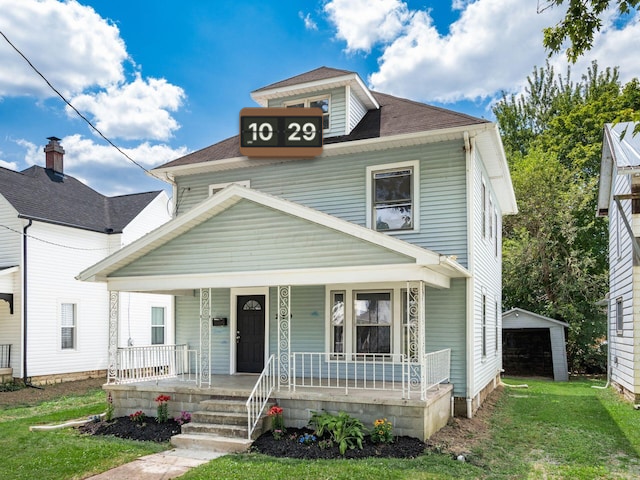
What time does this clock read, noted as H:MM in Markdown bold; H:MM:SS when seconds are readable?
**10:29**
